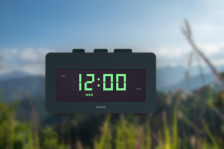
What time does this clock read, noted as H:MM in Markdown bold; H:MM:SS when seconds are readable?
**12:00**
